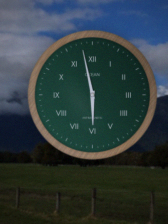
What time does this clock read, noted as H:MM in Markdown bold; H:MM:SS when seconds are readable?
**5:58**
